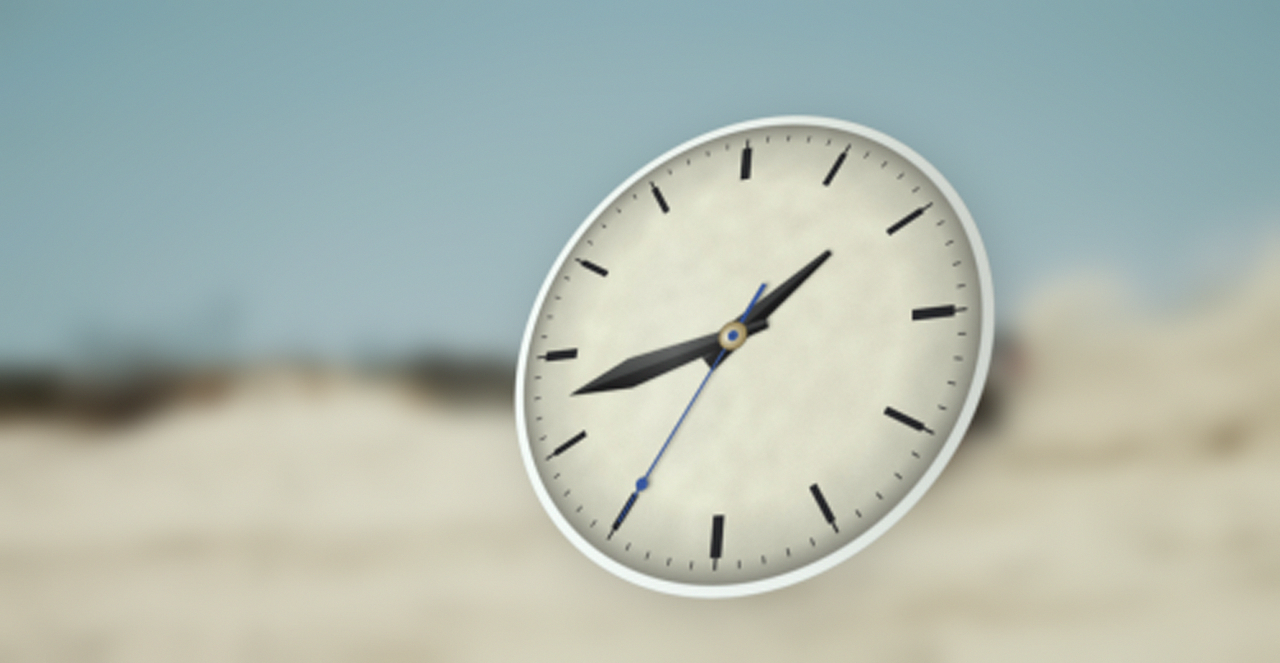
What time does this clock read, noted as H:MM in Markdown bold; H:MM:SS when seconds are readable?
**1:42:35**
